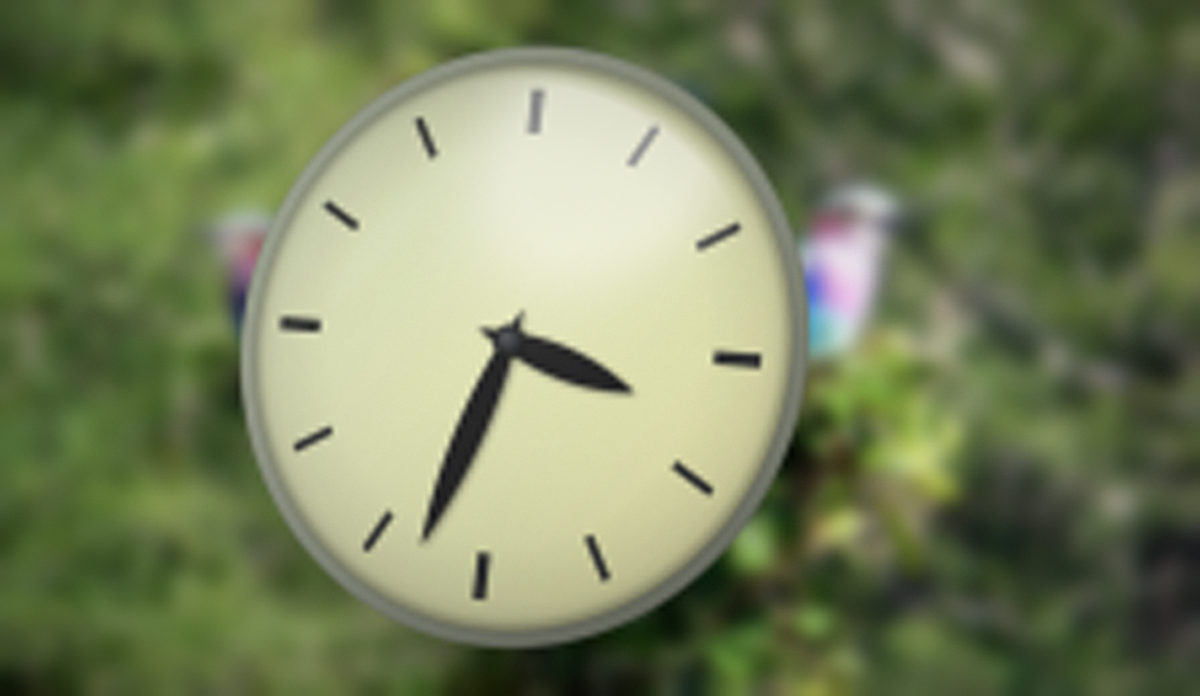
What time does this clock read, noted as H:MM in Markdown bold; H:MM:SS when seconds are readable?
**3:33**
